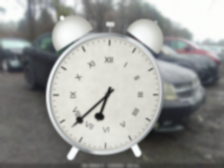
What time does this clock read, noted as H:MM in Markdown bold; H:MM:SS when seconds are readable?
**6:38**
